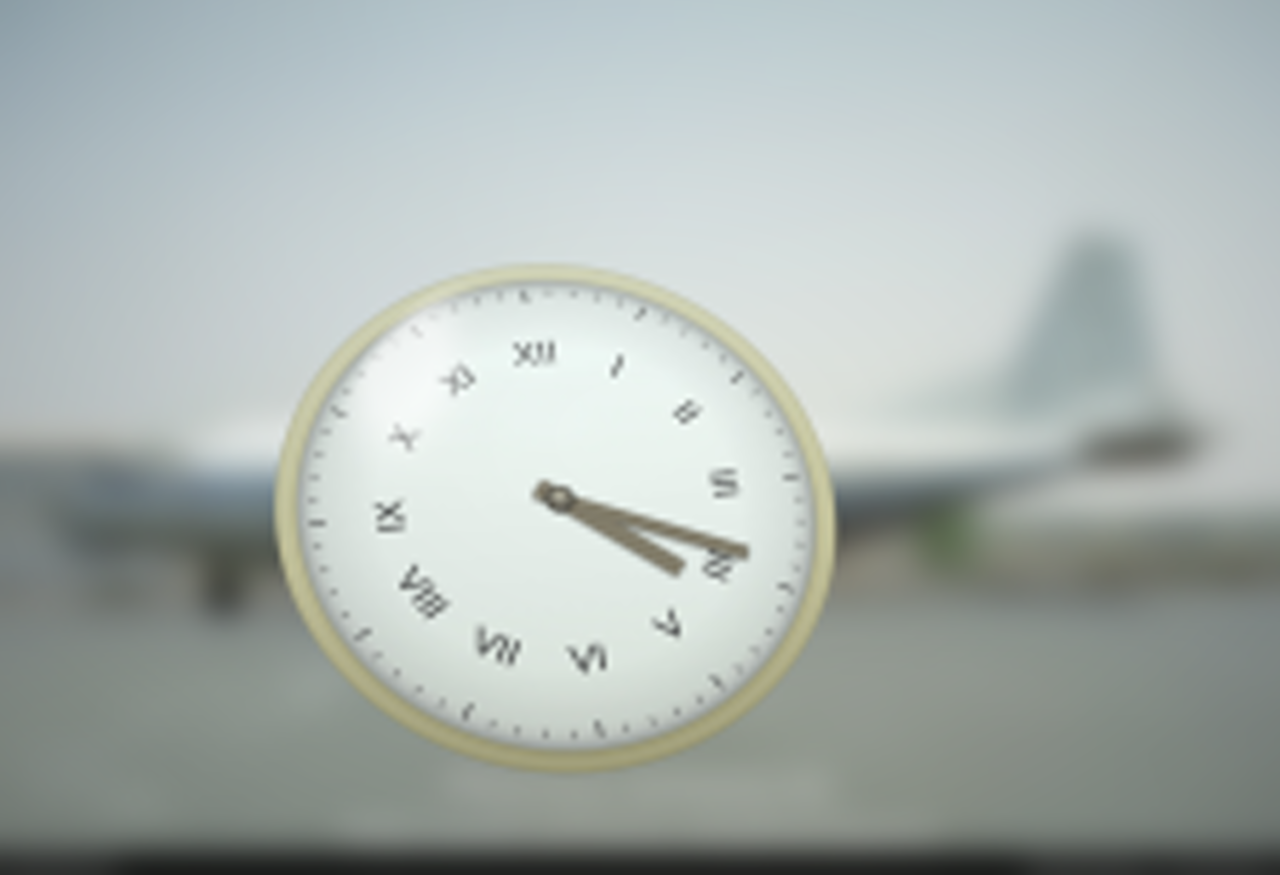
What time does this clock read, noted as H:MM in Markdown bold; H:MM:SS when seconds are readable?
**4:19**
